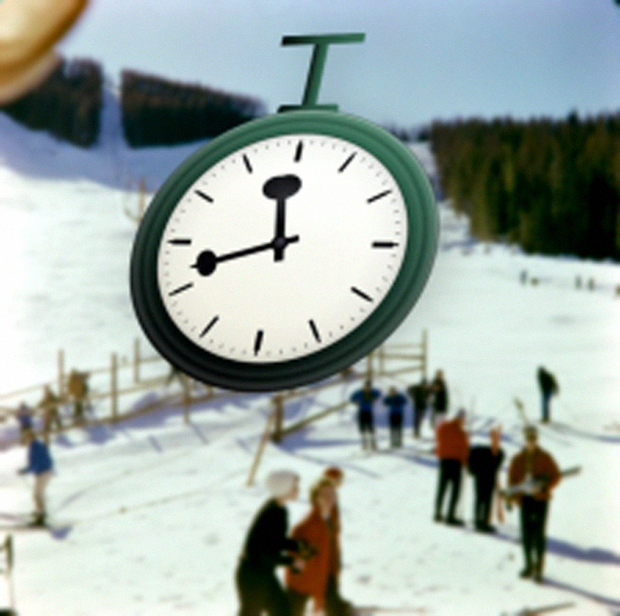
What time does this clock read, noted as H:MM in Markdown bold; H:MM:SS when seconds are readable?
**11:42**
